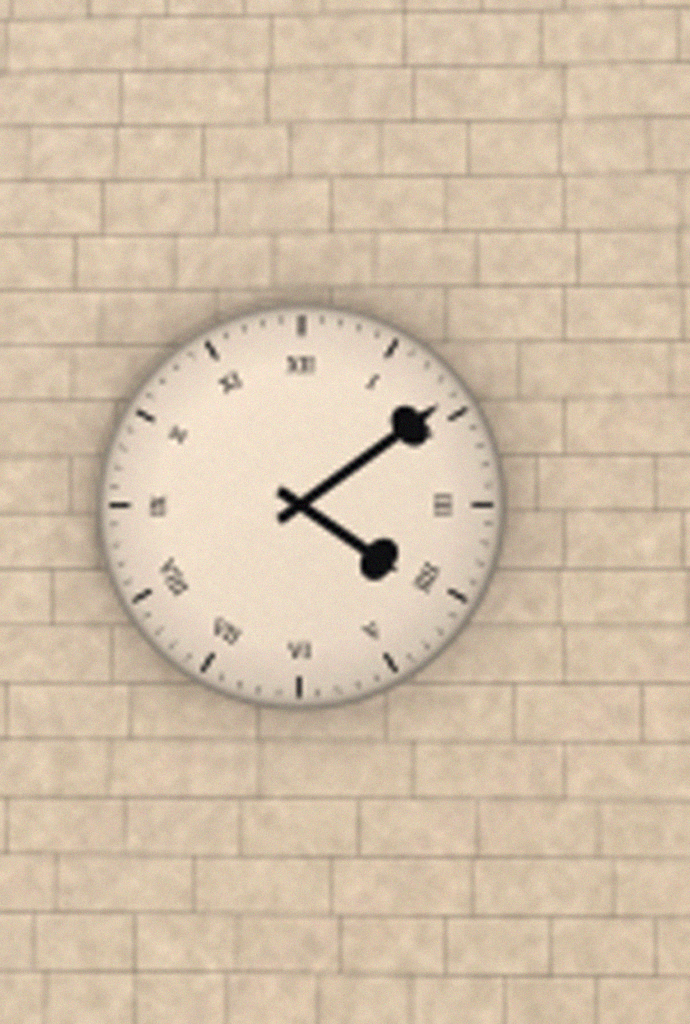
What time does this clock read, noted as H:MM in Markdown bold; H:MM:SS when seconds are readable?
**4:09**
